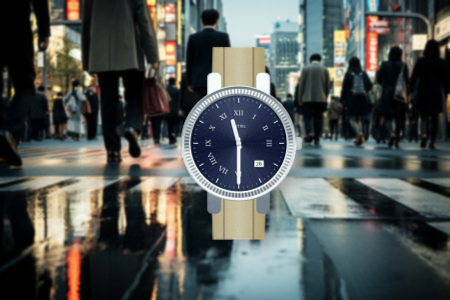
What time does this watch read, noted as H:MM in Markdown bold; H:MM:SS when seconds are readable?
**11:30**
